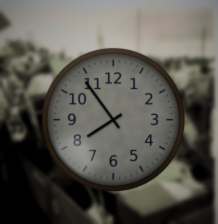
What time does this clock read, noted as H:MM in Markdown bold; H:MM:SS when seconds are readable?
**7:54**
